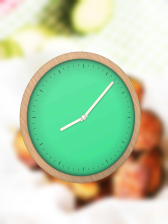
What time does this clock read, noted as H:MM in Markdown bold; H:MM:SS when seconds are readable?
**8:07**
